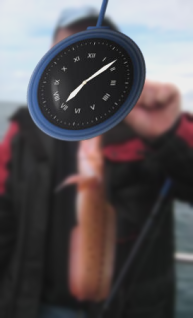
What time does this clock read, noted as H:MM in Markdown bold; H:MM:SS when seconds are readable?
**7:08**
